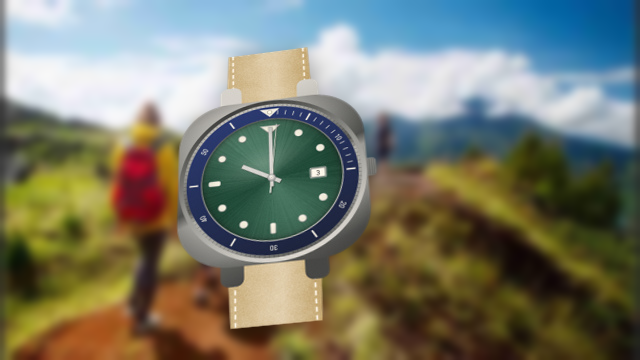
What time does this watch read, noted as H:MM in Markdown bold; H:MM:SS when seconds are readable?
**10:00:01**
